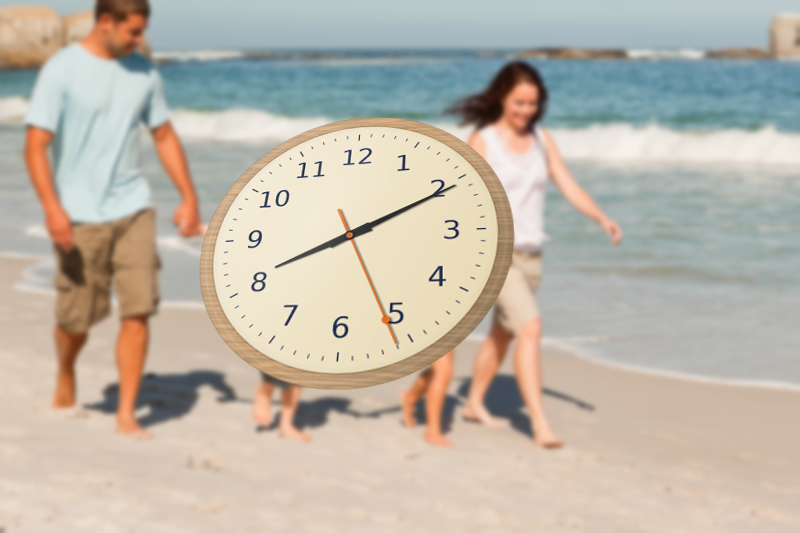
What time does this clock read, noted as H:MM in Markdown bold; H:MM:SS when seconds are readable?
**8:10:26**
